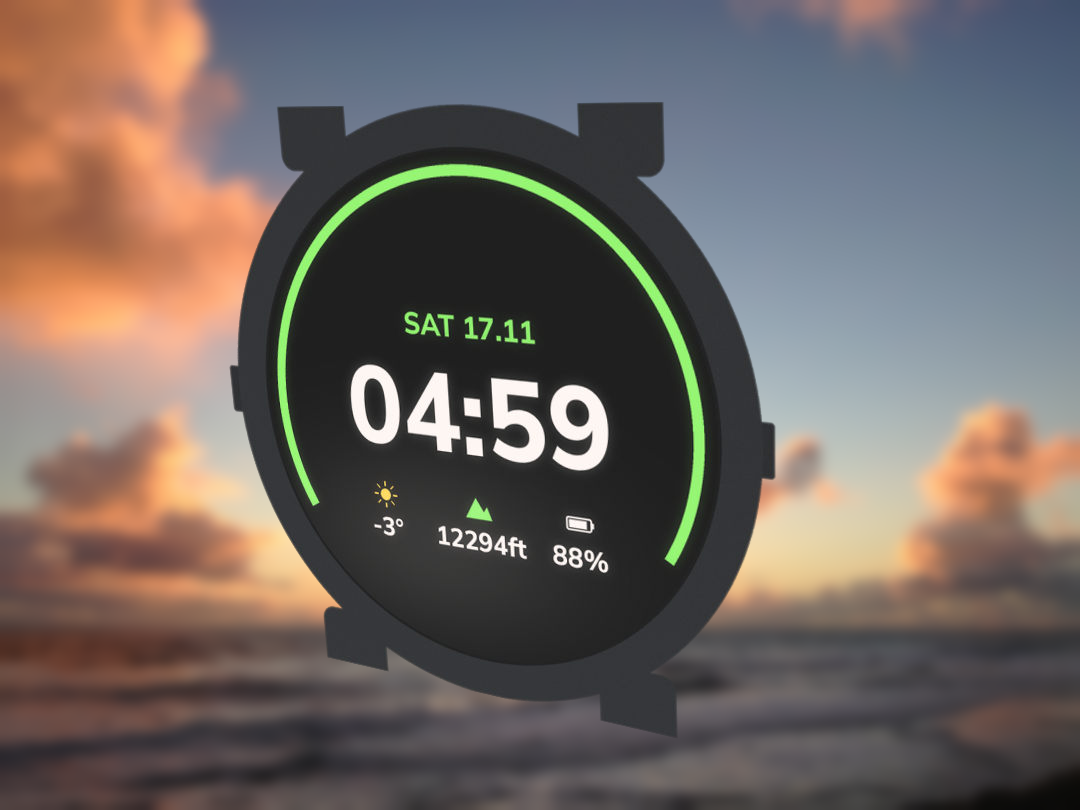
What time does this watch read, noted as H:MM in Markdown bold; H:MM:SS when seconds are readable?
**4:59**
